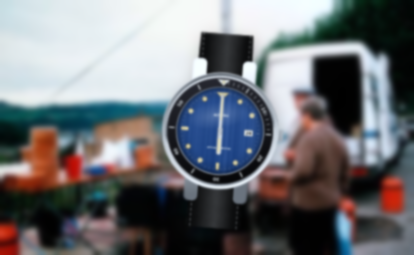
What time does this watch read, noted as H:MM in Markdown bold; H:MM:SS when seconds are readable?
**6:00**
